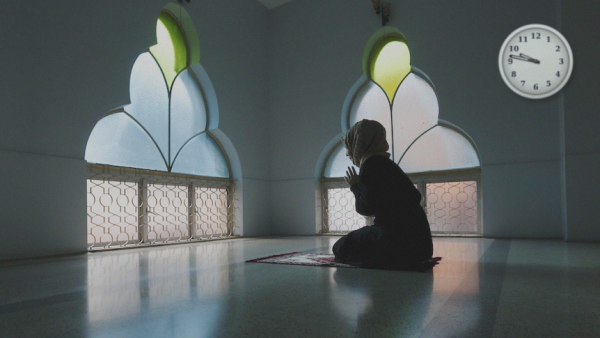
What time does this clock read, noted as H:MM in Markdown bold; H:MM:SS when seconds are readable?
**9:47**
